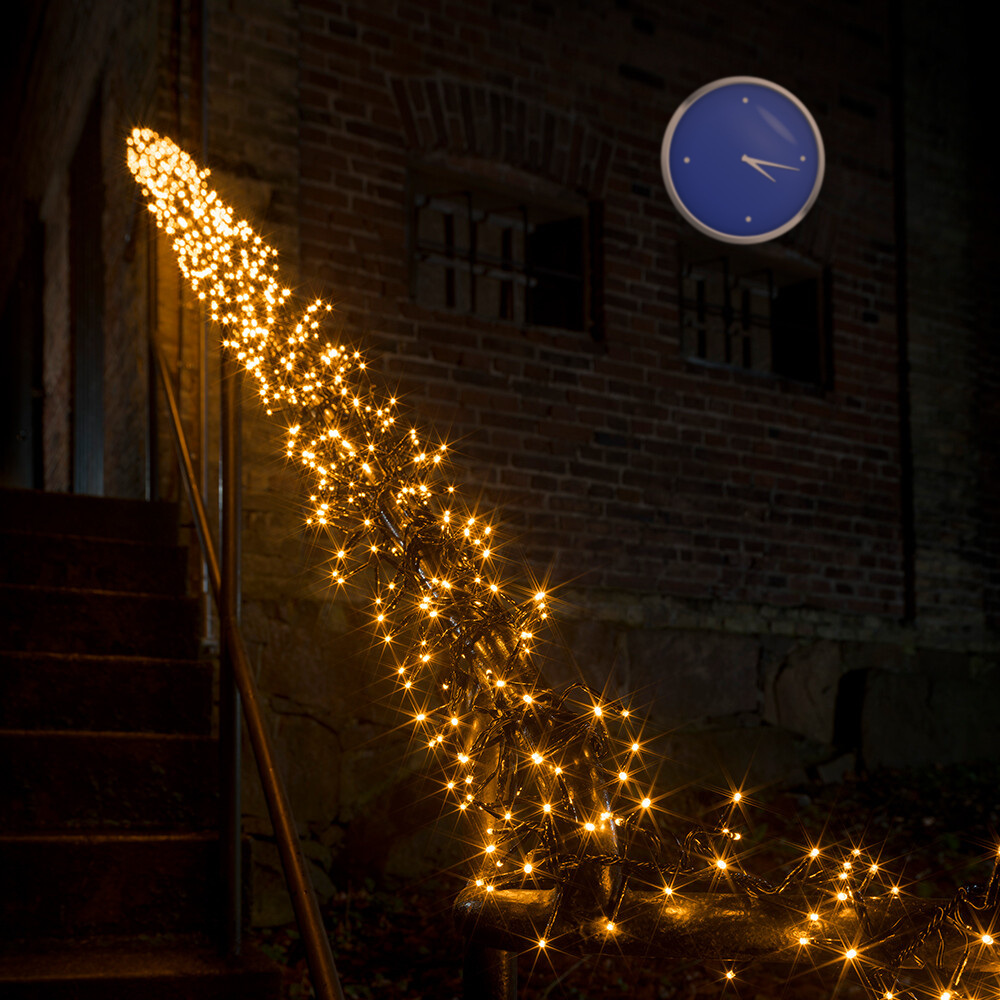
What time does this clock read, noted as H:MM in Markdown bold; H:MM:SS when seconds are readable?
**4:17**
